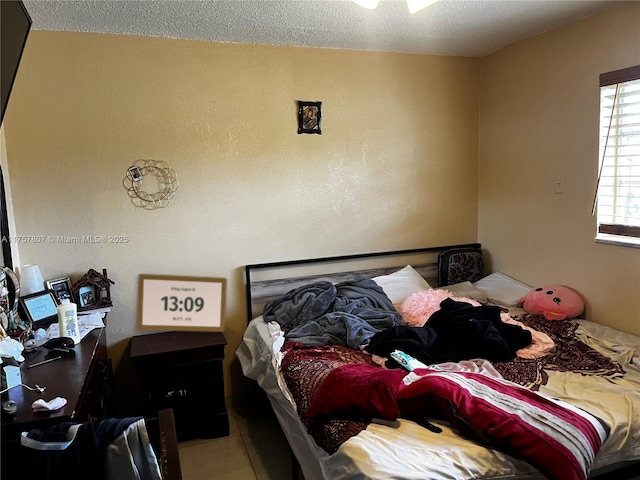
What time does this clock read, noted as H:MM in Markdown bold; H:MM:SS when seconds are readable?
**13:09**
